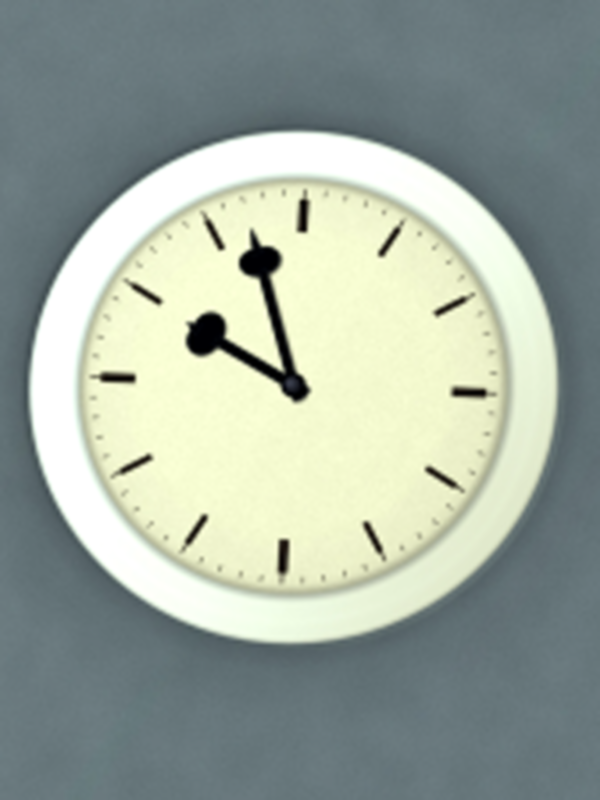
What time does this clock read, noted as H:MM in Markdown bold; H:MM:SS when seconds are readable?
**9:57**
